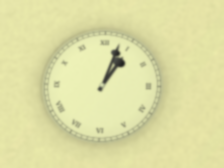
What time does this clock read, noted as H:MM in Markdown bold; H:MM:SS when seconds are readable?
**1:03**
